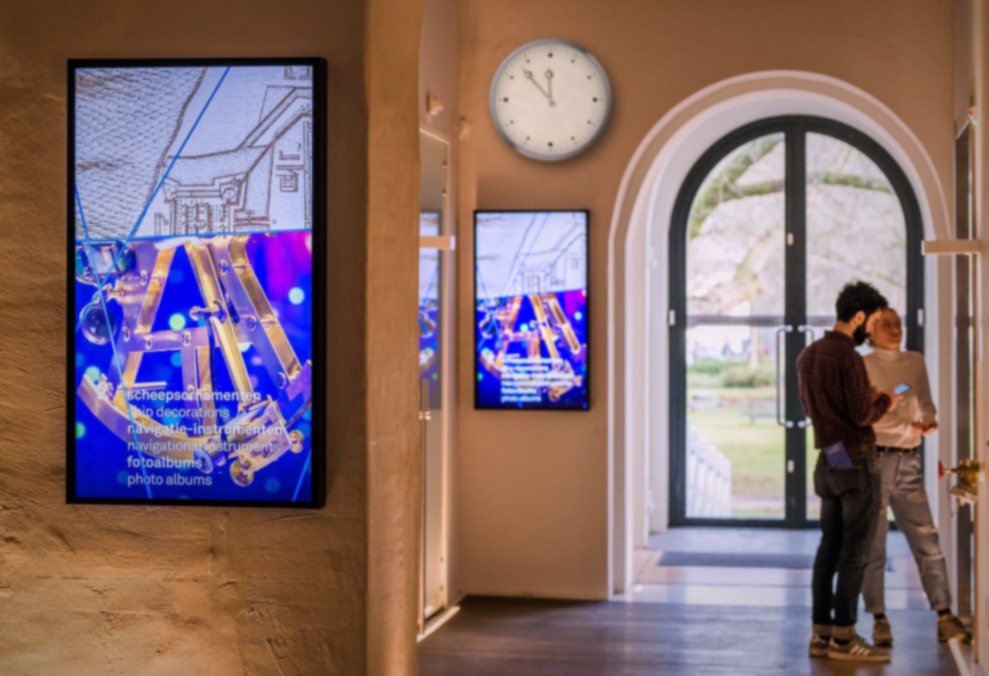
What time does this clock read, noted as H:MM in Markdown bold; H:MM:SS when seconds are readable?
**11:53**
